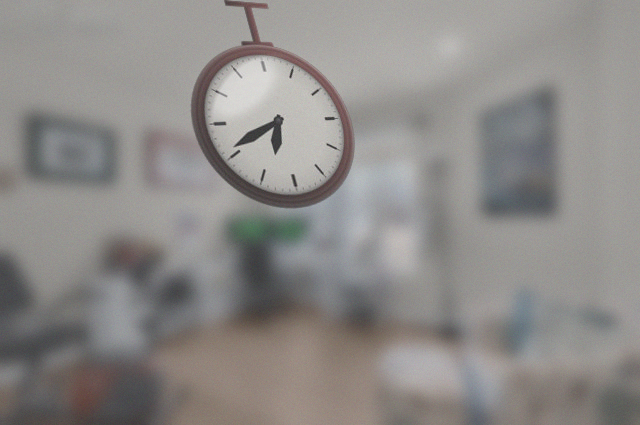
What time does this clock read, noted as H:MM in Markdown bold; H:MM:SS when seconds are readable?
**6:41**
